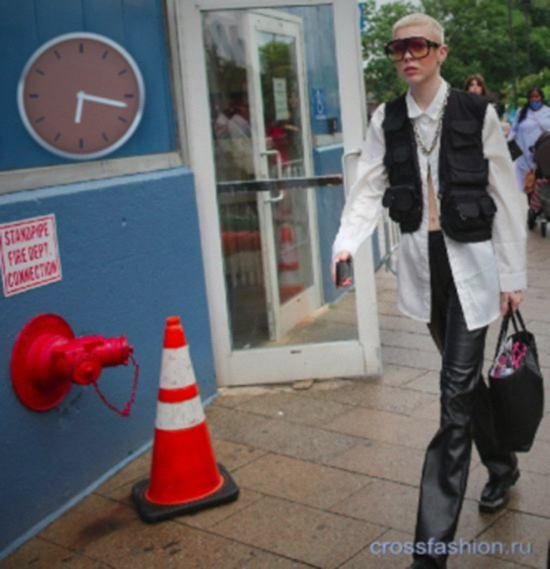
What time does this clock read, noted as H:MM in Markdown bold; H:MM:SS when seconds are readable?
**6:17**
